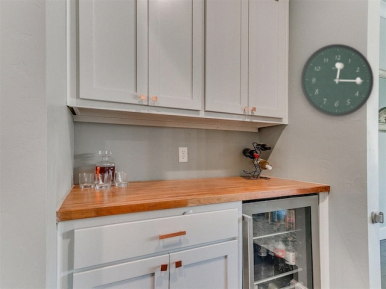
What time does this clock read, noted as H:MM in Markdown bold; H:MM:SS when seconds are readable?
**12:15**
